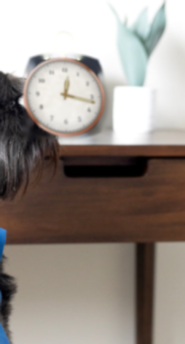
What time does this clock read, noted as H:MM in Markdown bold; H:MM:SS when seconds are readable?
**12:17**
